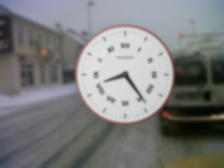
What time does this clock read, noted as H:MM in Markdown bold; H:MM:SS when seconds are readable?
**8:24**
